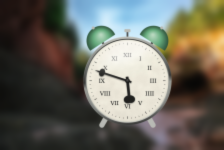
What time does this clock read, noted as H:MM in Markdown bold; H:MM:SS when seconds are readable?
**5:48**
